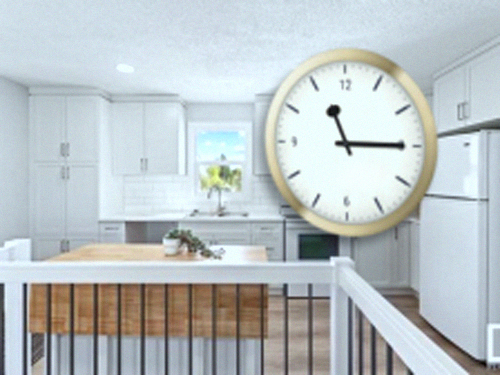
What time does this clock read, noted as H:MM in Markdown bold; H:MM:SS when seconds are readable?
**11:15**
